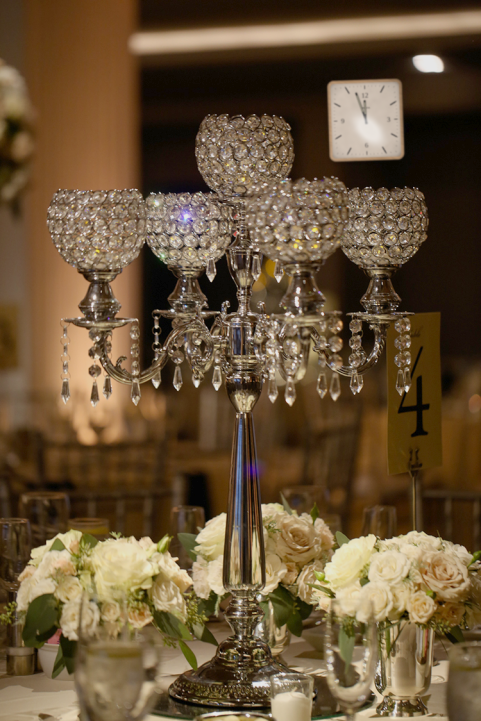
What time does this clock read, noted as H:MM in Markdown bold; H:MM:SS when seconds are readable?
**11:57**
